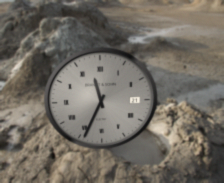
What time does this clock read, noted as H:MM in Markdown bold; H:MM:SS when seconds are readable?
**11:34**
